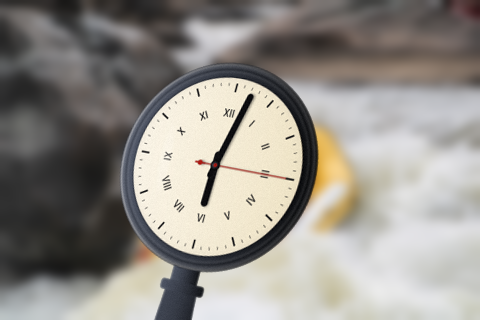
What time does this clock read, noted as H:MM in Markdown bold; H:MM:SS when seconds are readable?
**6:02:15**
